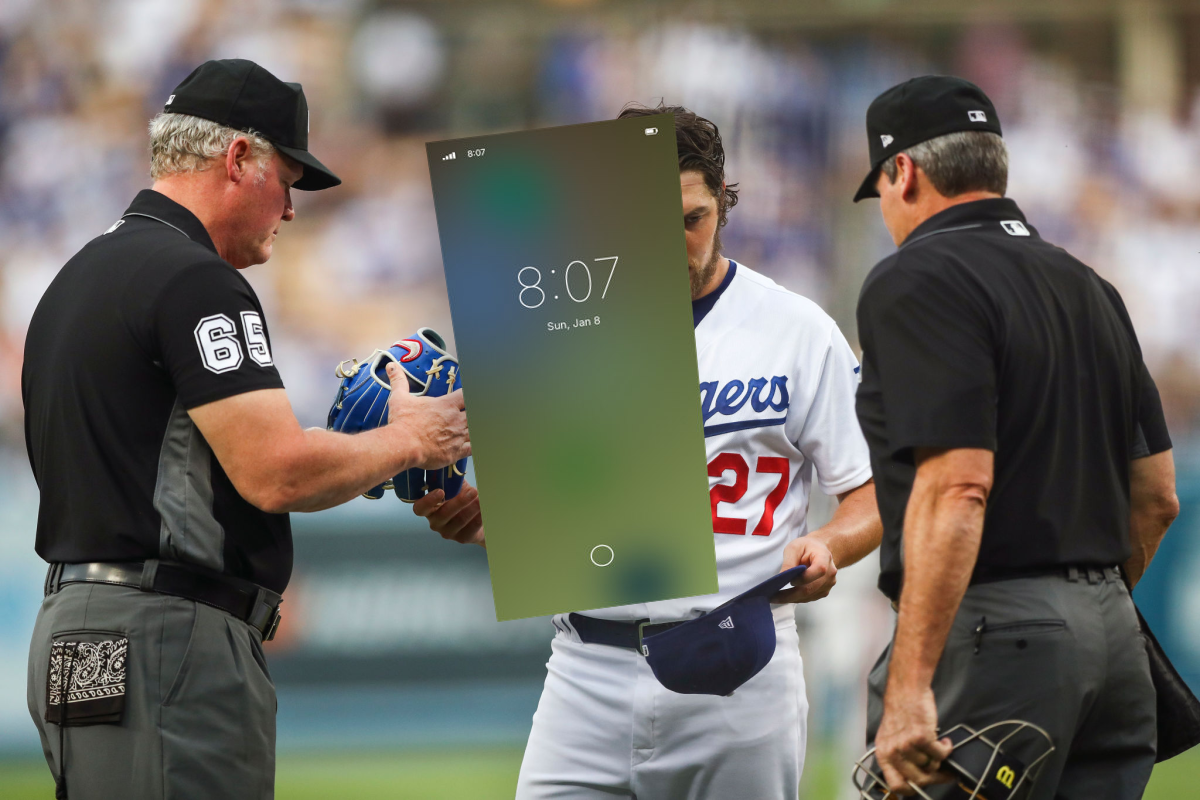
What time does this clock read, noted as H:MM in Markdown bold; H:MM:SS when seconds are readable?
**8:07**
